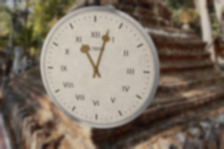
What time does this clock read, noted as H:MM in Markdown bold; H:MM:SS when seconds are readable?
**11:03**
